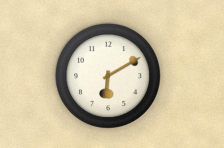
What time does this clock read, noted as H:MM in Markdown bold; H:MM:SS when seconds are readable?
**6:10**
